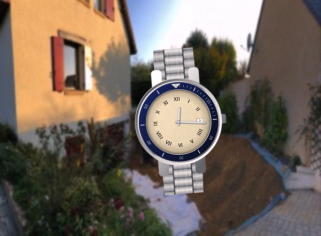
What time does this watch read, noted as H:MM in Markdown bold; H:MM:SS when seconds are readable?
**12:16**
